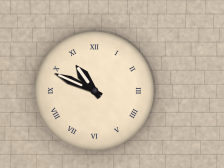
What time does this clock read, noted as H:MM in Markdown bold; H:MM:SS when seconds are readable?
**10:49**
